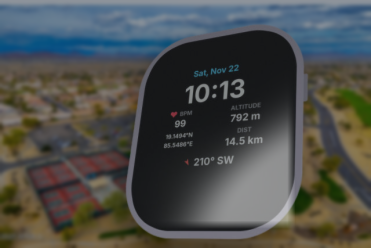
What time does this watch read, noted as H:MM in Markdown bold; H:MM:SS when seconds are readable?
**10:13**
